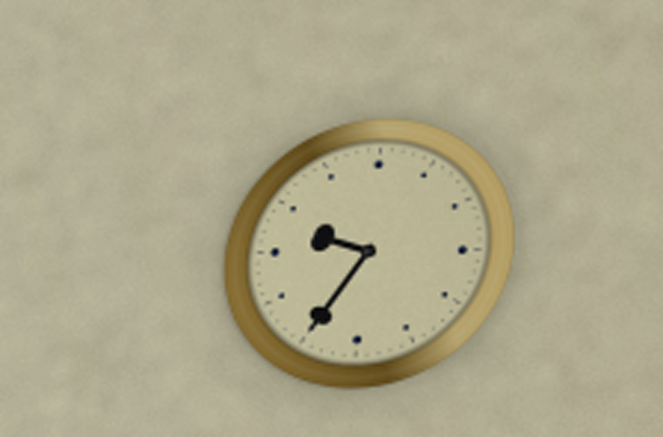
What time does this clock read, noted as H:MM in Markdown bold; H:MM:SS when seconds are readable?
**9:35**
